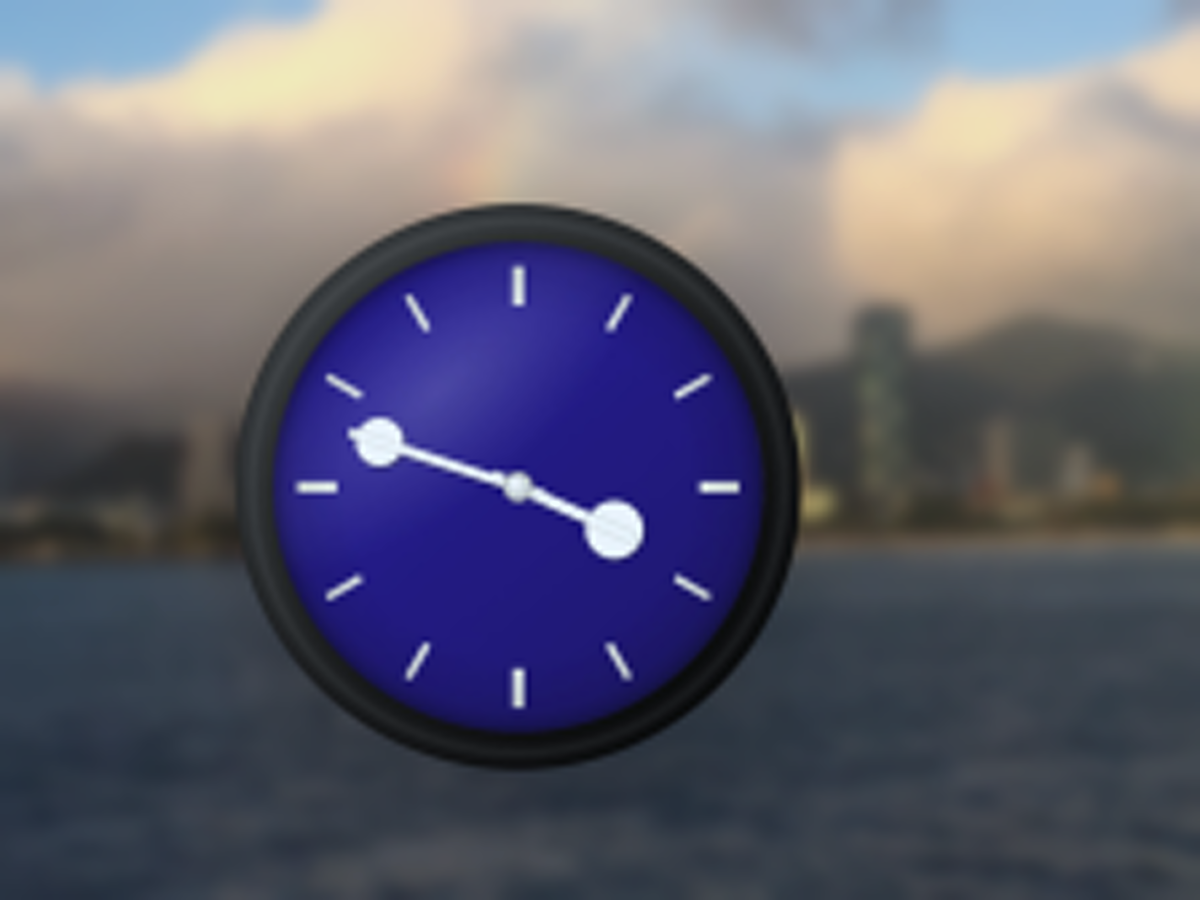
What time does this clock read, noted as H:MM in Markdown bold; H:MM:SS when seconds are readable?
**3:48**
